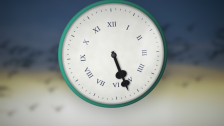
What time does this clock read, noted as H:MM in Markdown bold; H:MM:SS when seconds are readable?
**5:27**
